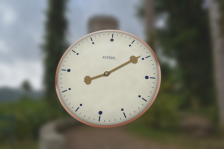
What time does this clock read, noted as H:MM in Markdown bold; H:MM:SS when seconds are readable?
**8:09**
